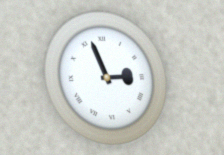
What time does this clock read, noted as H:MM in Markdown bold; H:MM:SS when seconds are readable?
**2:57**
